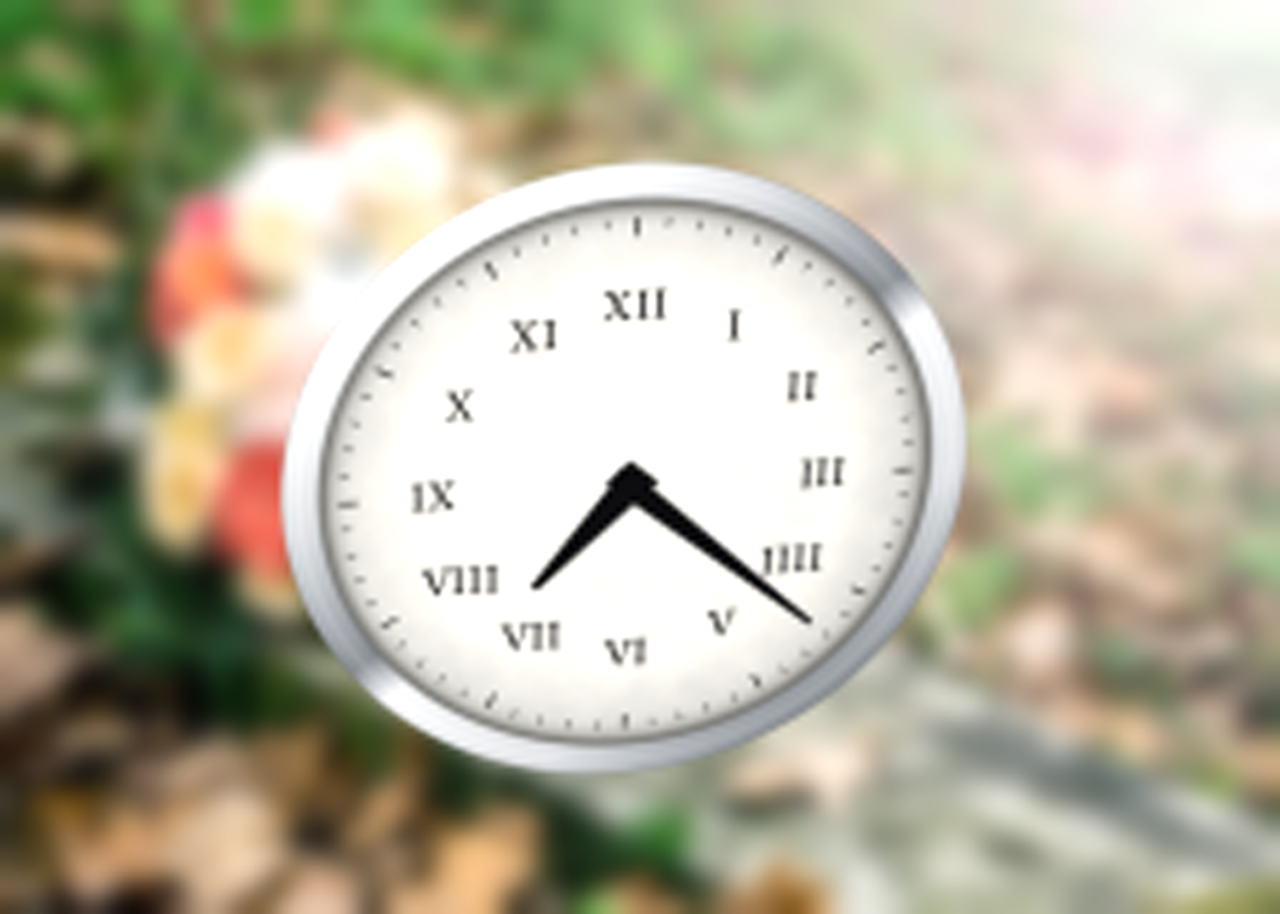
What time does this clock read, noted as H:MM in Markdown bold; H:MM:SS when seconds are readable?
**7:22**
